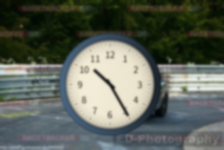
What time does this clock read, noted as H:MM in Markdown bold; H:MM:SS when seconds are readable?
**10:25**
